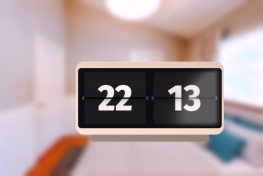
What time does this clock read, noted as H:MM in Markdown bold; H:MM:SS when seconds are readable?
**22:13**
